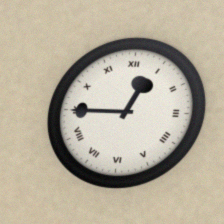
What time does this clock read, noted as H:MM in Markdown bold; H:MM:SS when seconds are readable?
**12:45**
